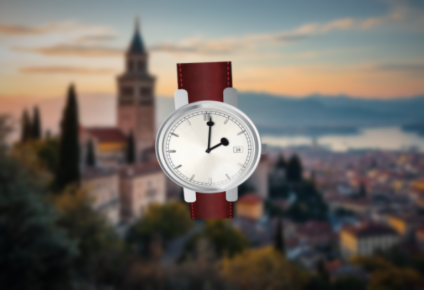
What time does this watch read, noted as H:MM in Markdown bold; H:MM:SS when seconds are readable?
**2:01**
